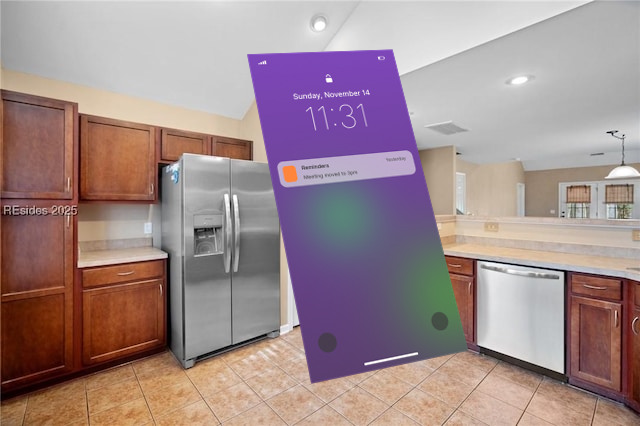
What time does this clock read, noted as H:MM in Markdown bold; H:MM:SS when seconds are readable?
**11:31**
